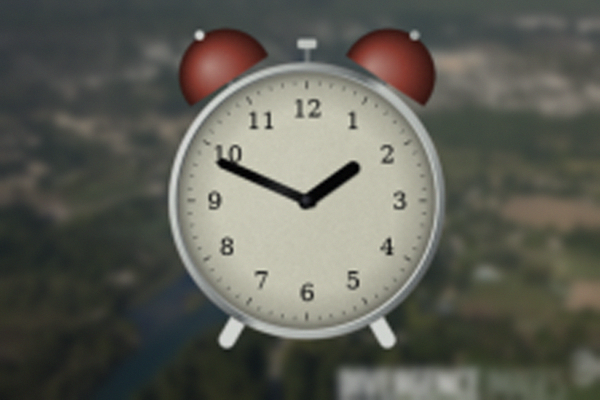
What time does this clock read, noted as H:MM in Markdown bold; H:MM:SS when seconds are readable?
**1:49**
